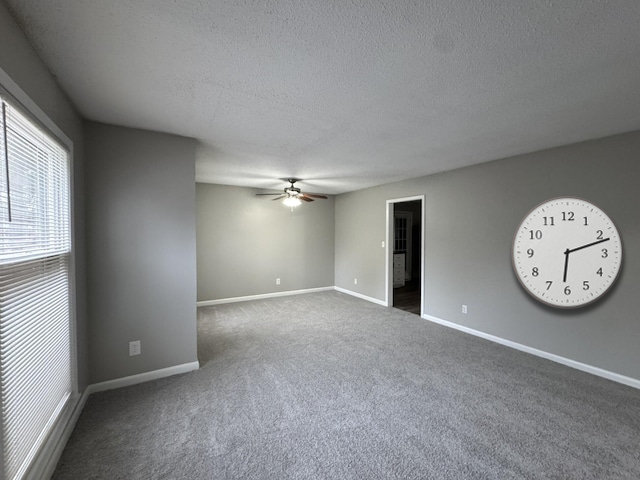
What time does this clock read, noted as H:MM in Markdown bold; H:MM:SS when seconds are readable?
**6:12**
